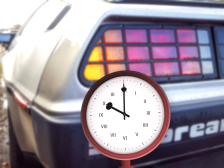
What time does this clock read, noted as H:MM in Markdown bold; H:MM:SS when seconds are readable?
**10:00**
